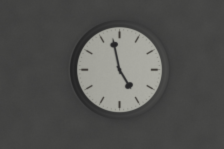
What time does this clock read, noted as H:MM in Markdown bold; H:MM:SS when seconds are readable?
**4:58**
